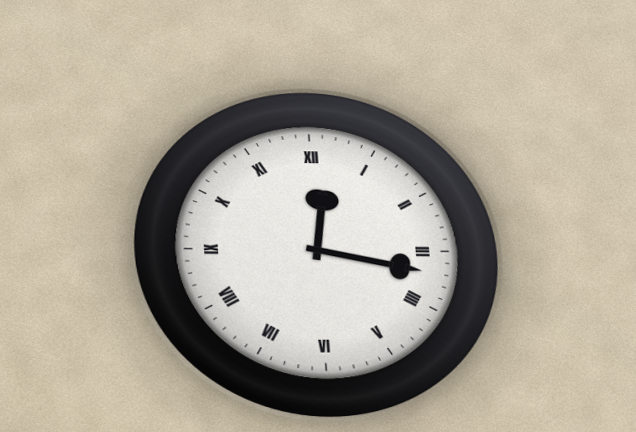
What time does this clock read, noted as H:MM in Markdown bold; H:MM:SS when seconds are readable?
**12:17**
